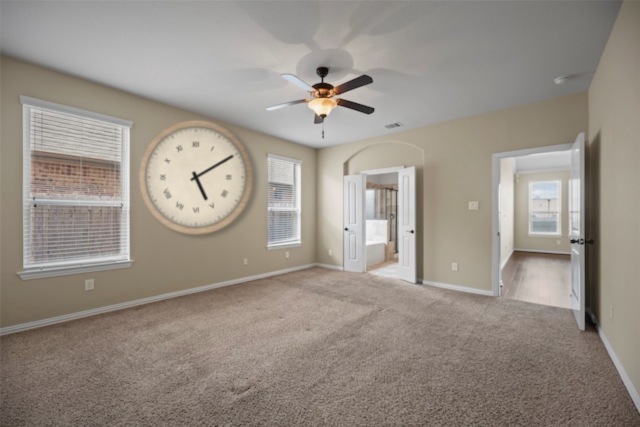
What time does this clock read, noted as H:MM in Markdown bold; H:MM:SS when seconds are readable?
**5:10**
